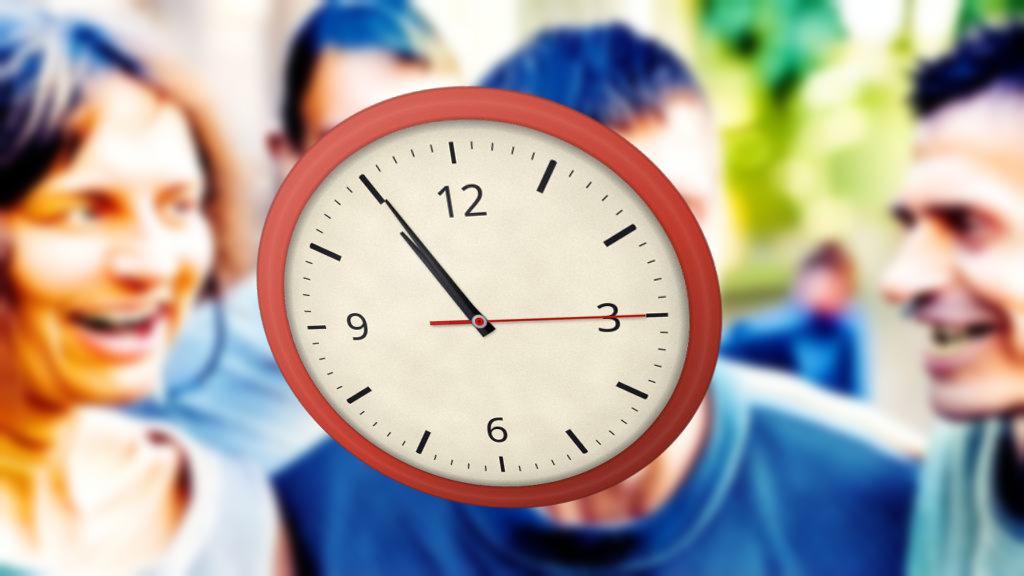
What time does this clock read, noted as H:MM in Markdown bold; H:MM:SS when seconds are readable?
**10:55:15**
